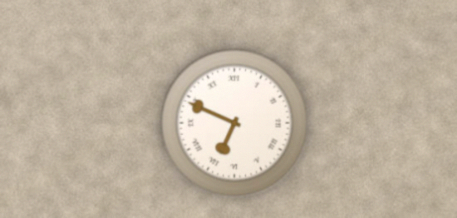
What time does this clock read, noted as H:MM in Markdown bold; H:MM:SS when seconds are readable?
**6:49**
